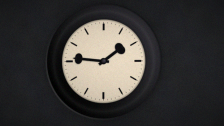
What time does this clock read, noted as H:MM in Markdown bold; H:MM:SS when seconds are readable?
**1:46**
